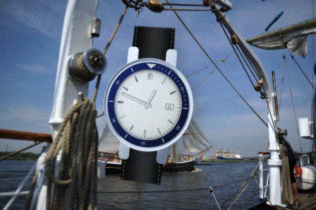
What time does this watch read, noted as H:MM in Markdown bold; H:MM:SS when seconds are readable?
**12:48**
